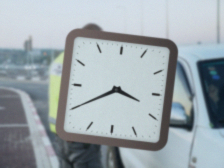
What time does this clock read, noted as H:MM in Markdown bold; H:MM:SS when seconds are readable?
**3:40**
